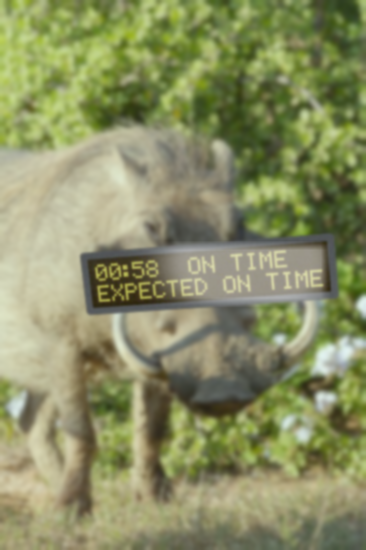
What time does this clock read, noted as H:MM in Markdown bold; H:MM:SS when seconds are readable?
**0:58**
